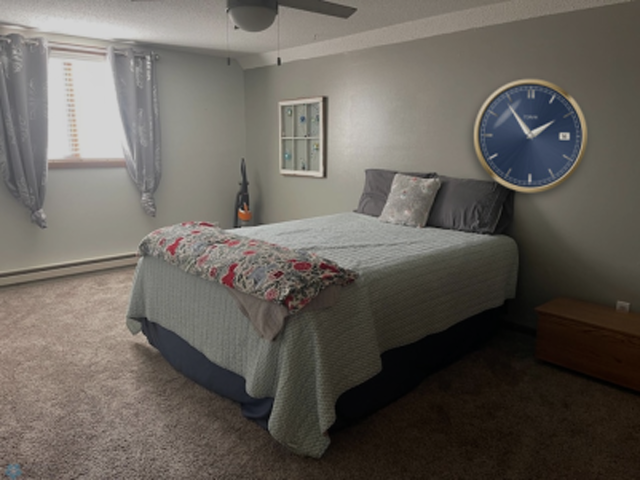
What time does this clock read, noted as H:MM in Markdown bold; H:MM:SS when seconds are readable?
**1:54**
